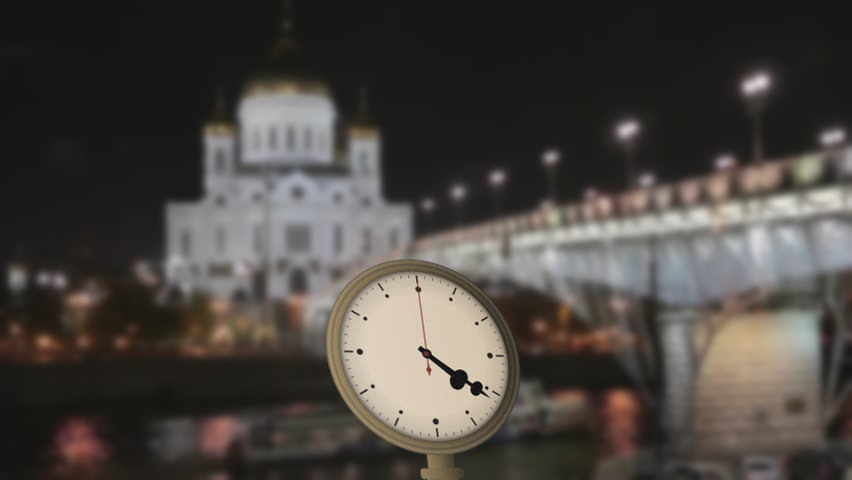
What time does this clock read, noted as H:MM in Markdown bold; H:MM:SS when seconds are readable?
**4:21:00**
